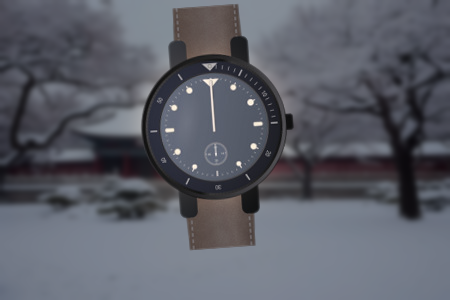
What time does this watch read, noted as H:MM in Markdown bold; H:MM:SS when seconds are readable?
**12:00**
